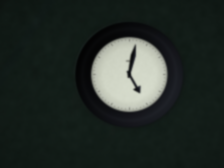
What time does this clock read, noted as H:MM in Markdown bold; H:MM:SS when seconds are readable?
**5:02**
